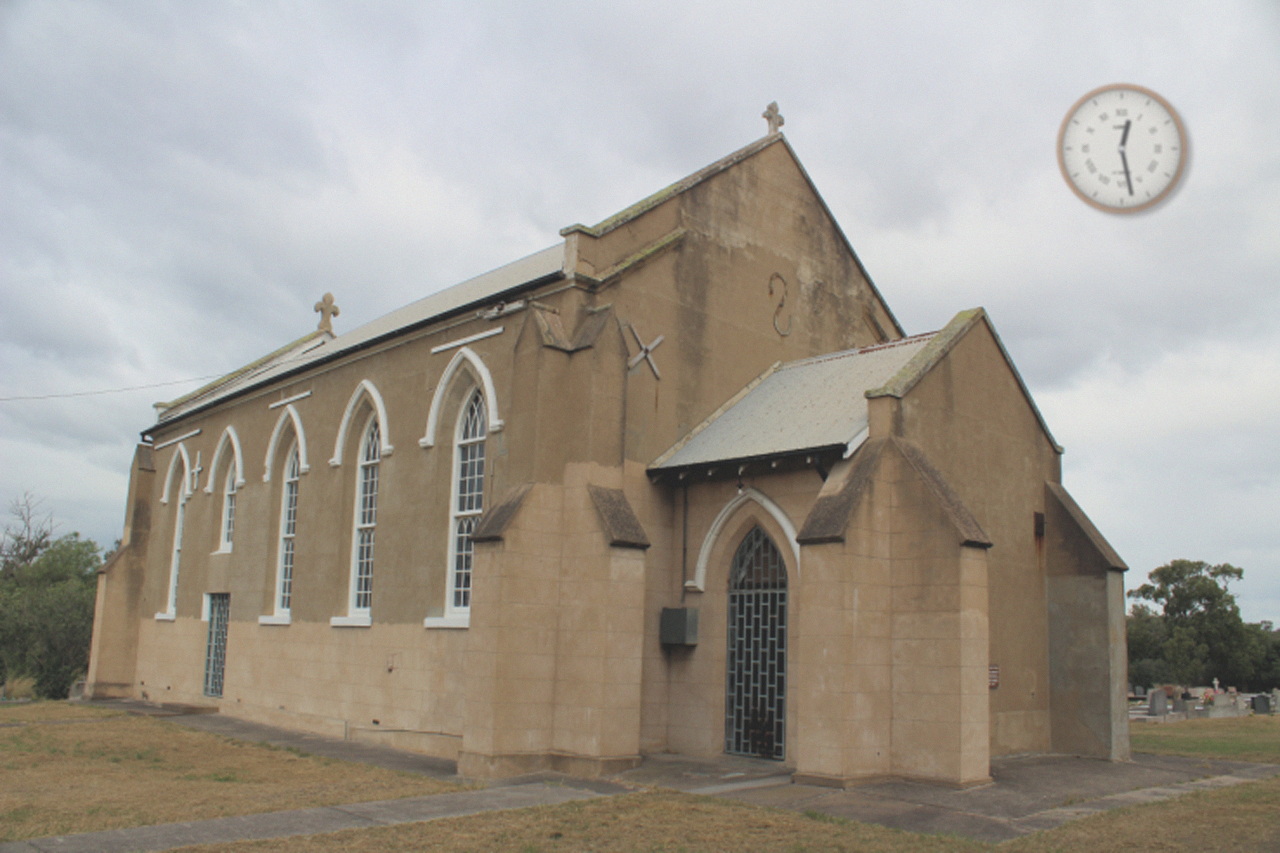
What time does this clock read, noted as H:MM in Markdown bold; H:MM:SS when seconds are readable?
**12:28**
